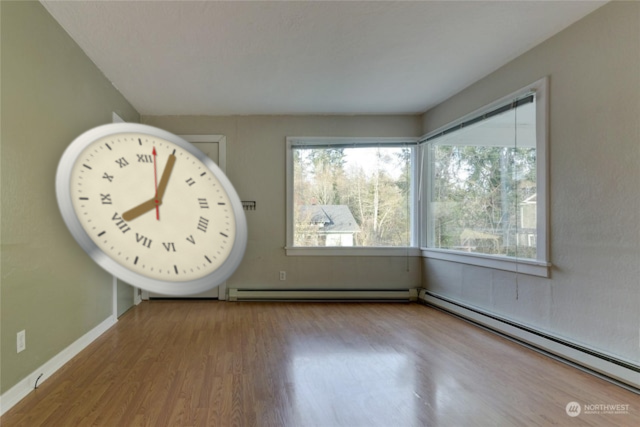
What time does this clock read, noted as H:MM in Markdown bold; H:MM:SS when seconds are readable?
**8:05:02**
